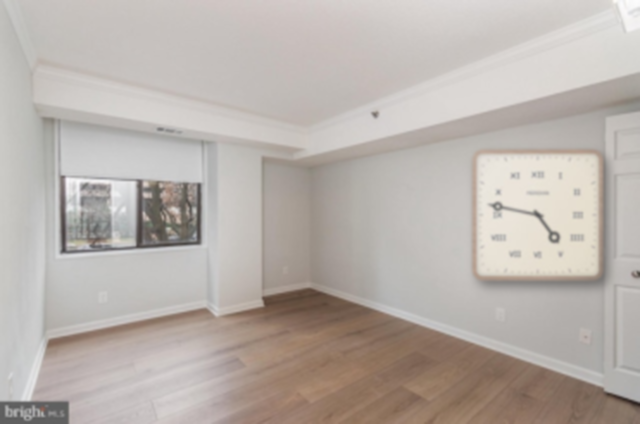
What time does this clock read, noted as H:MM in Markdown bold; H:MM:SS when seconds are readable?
**4:47**
